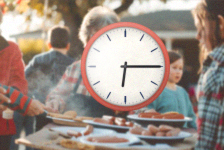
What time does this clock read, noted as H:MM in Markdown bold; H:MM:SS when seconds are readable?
**6:15**
